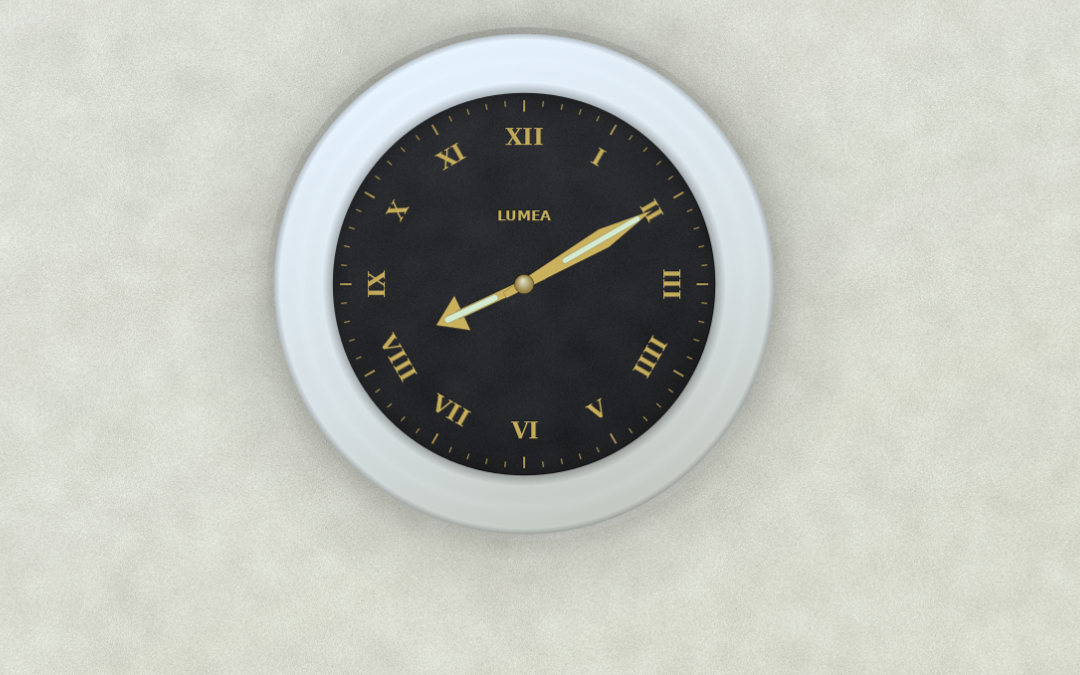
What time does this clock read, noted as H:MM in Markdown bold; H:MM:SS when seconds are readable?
**8:10**
